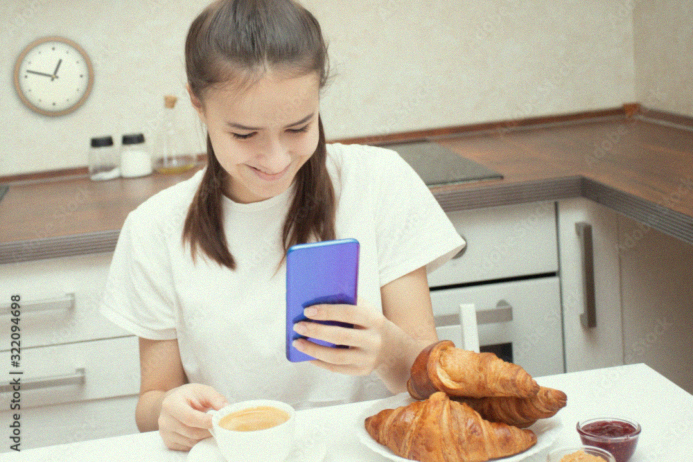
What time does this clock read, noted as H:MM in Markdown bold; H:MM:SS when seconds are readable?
**12:47**
